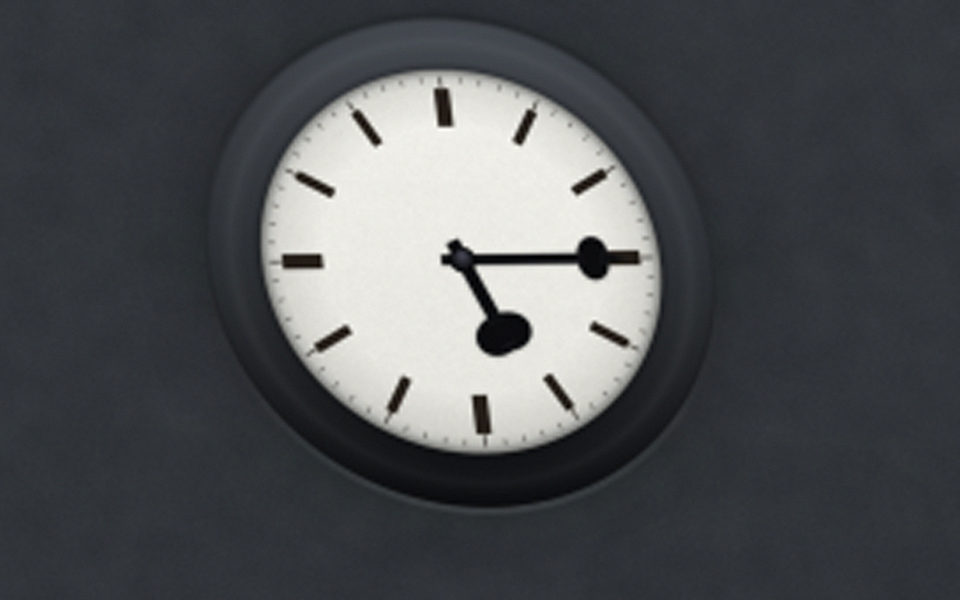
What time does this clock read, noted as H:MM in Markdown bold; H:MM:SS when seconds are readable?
**5:15**
